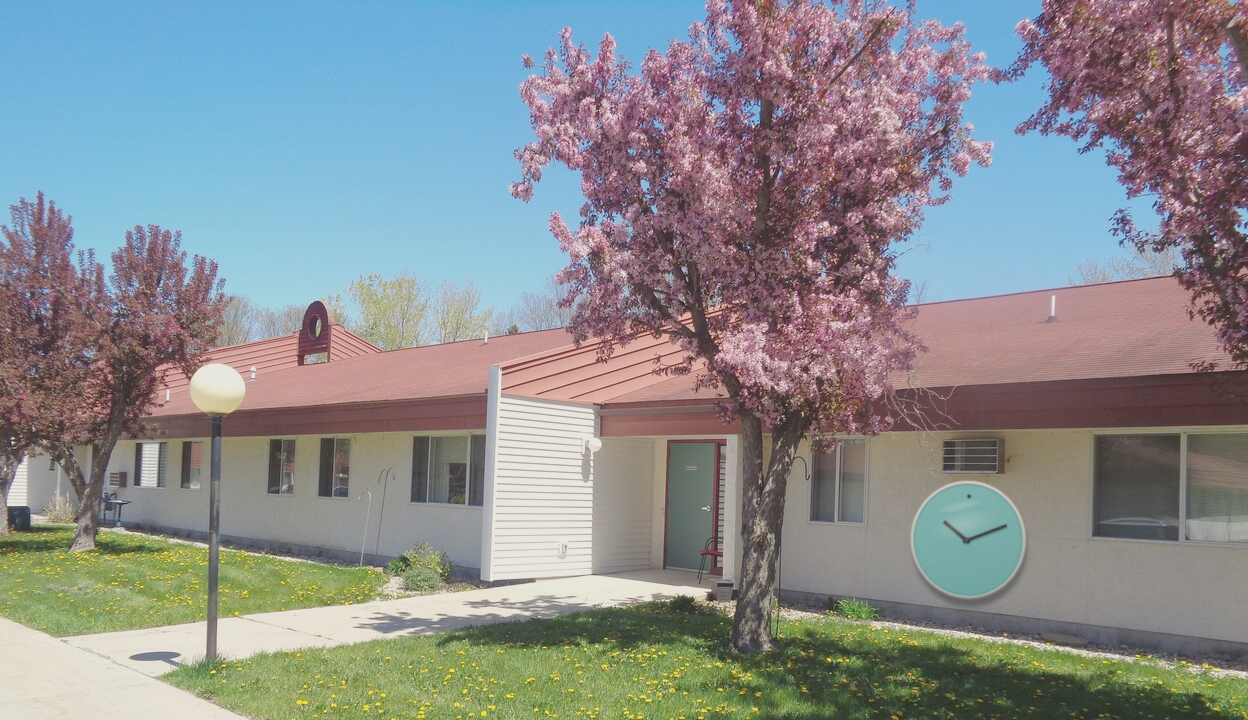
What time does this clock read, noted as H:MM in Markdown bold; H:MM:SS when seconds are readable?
**10:11**
